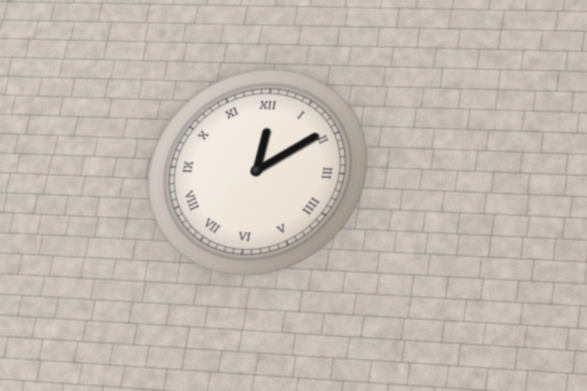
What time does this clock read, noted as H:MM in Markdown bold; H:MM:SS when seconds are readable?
**12:09**
